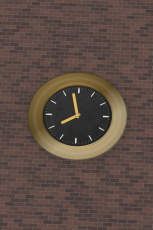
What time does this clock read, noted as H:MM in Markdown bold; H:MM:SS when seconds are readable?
**7:58**
